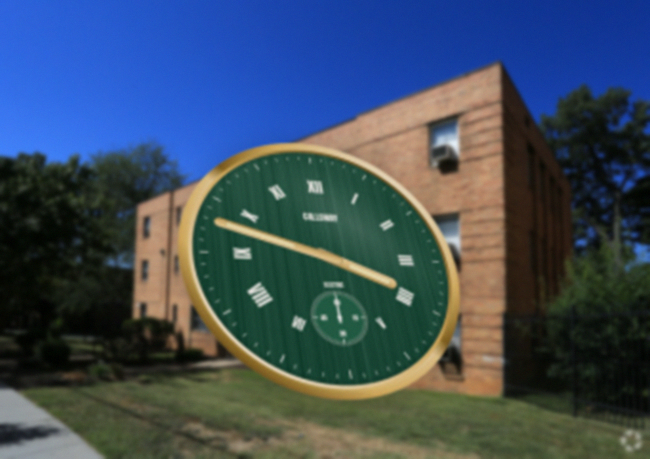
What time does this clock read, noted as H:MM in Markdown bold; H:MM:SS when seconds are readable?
**3:48**
